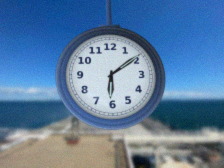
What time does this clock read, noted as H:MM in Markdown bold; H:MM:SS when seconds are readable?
**6:09**
